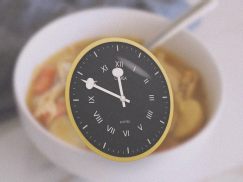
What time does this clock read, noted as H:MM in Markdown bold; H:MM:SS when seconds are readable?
**11:49**
